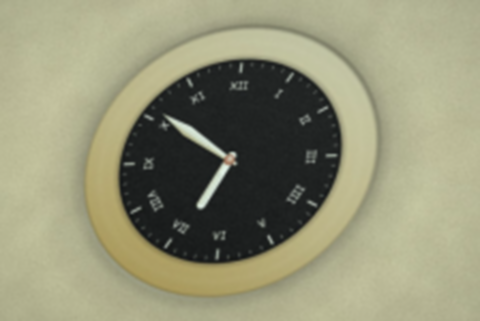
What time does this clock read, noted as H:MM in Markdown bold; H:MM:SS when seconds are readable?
**6:51**
